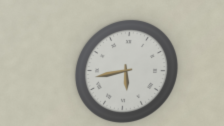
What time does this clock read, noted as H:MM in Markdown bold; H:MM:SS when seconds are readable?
**5:43**
